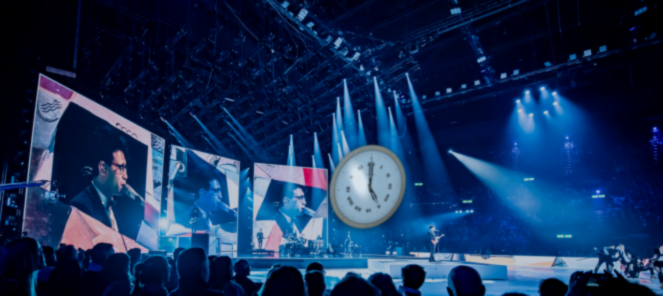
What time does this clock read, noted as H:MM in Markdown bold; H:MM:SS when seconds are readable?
**5:00**
